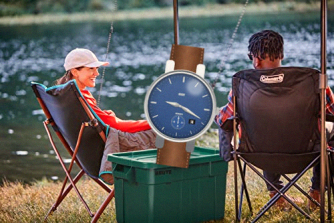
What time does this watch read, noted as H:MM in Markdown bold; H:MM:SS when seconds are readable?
**9:19**
